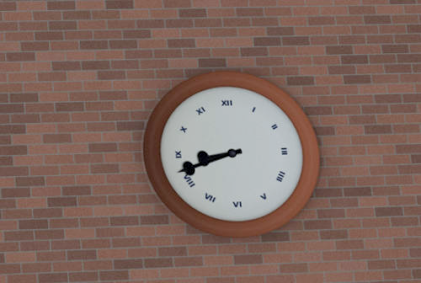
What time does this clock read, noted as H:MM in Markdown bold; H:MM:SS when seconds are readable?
**8:42**
